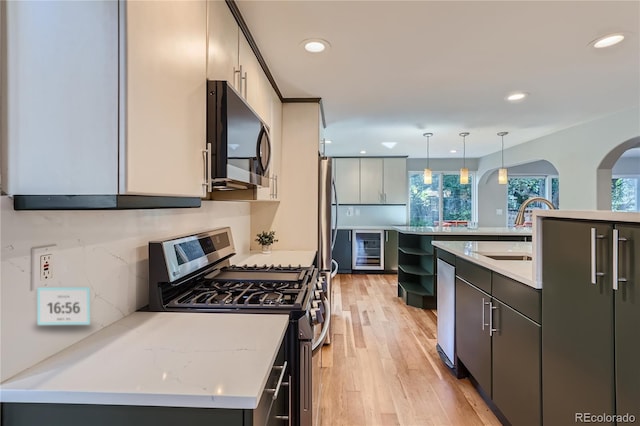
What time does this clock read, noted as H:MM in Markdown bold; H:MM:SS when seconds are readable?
**16:56**
